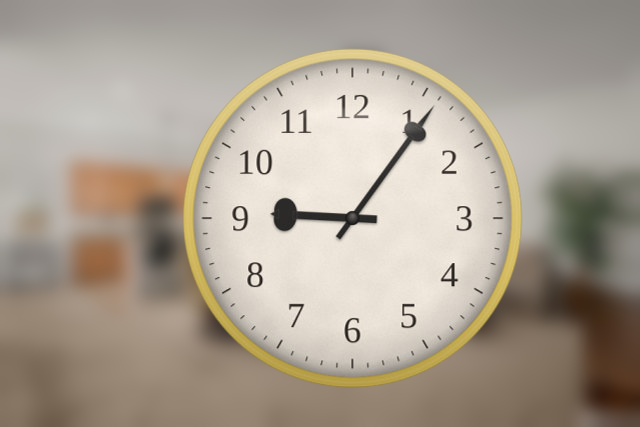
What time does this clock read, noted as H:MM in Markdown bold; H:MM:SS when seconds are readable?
**9:06**
